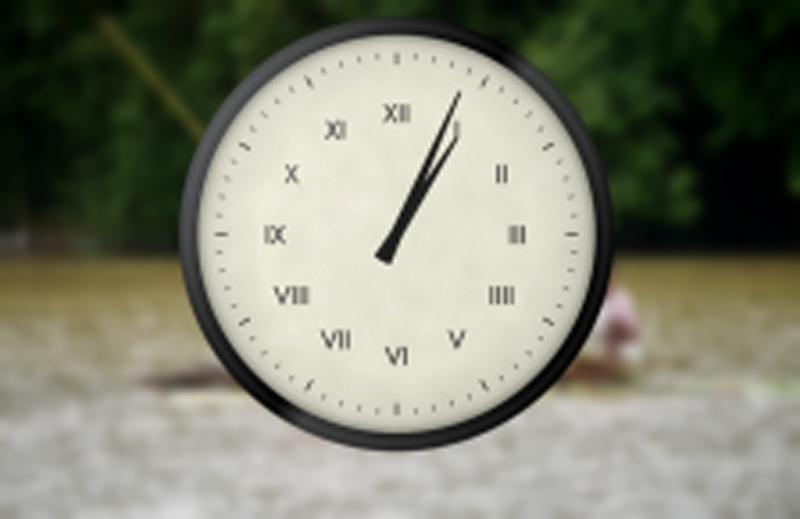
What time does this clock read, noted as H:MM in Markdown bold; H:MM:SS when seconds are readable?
**1:04**
